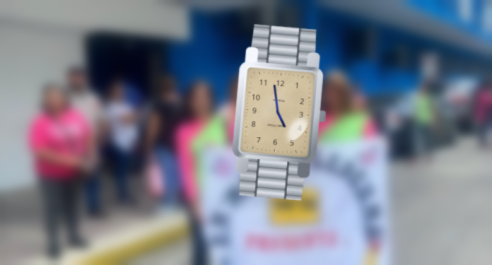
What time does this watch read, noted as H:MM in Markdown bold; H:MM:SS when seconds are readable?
**4:58**
